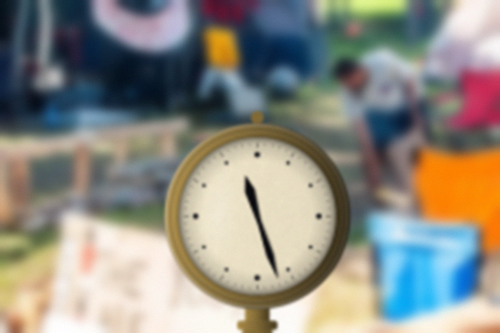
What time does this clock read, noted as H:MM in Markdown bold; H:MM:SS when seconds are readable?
**11:27**
